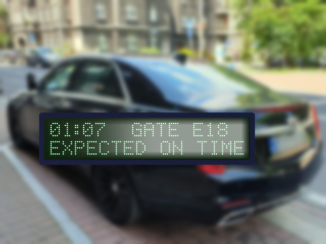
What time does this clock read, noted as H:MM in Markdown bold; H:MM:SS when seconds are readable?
**1:07**
